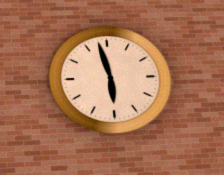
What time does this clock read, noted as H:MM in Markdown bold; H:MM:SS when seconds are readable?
**5:58**
